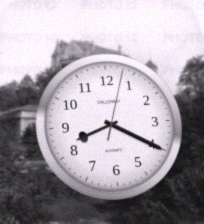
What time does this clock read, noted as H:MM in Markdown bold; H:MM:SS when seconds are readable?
**8:20:03**
